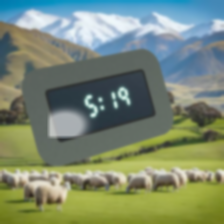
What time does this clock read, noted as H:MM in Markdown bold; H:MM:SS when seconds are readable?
**5:19**
